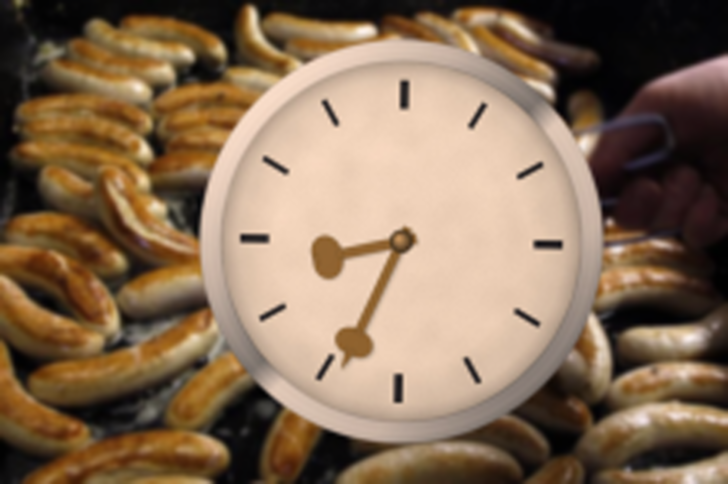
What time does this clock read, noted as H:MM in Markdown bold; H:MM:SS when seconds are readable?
**8:34**
